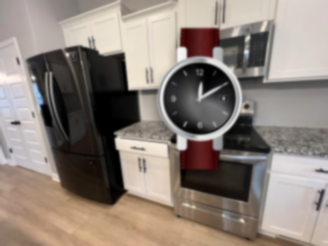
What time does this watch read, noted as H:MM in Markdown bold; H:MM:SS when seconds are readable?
**12:10**
